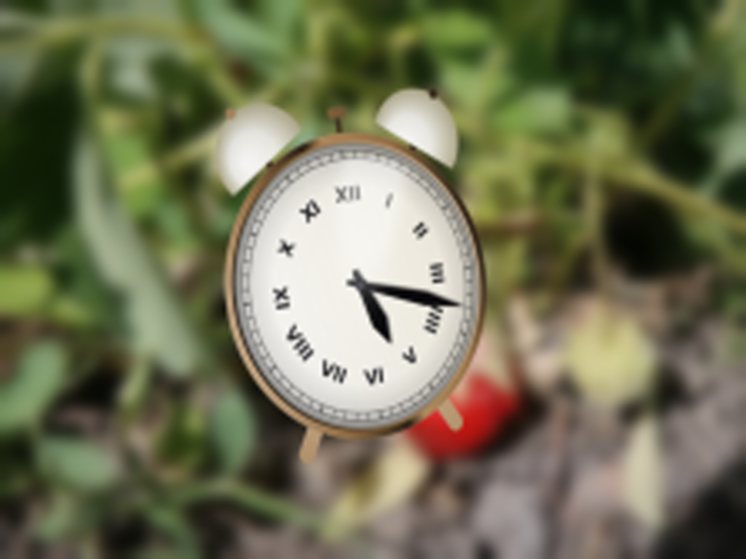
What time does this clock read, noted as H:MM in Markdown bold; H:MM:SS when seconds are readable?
**5:18**
